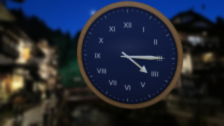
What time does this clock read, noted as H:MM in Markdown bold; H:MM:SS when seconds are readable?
**4:15**
